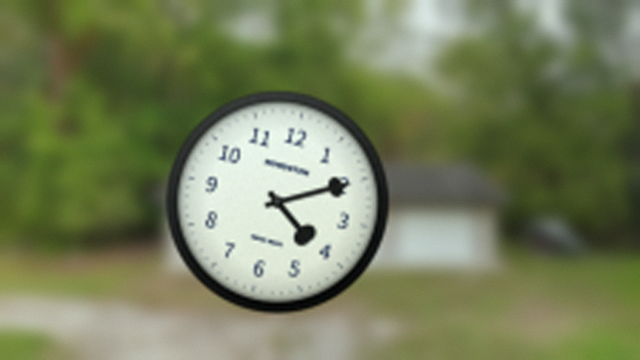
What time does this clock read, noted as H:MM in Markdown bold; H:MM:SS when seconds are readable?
**4:10**
